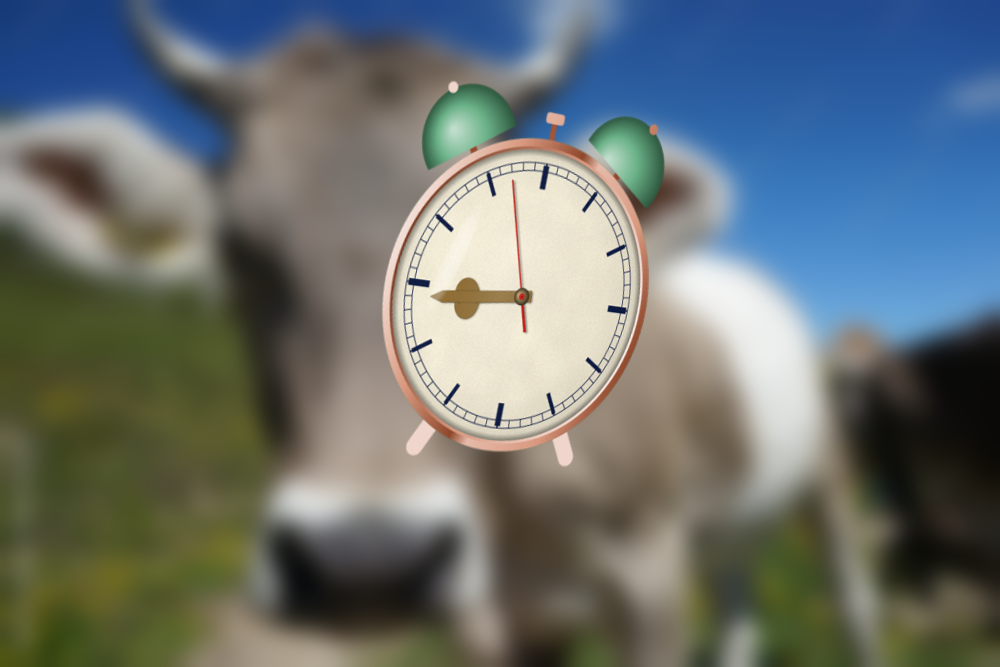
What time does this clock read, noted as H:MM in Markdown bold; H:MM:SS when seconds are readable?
**8:43:57**
